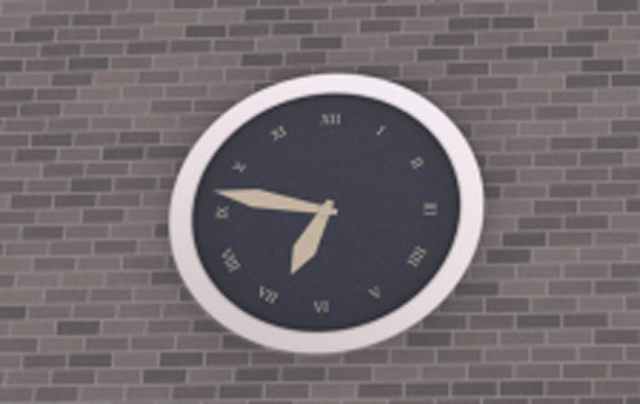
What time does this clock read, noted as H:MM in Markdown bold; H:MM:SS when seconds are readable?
**6:47**
